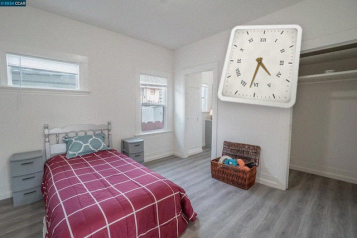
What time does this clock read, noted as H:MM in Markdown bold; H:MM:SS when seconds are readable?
**4:32**
